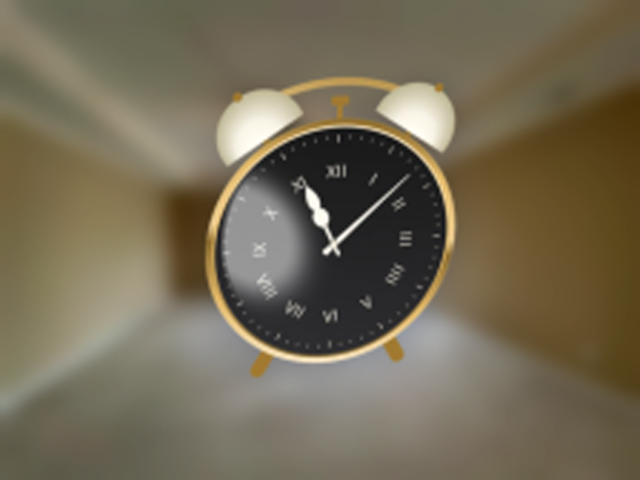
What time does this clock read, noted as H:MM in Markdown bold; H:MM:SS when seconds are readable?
**11:08**
